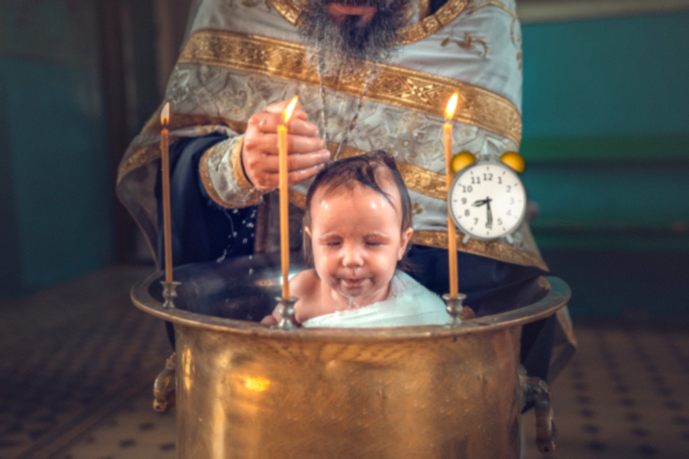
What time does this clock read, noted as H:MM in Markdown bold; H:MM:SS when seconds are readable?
**8:29**
